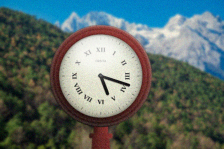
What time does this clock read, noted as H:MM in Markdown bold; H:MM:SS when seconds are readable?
**5:18**
